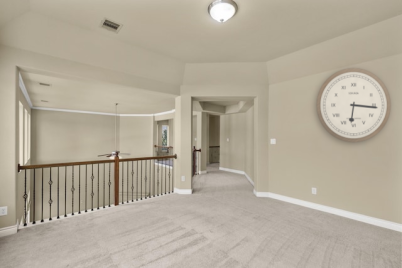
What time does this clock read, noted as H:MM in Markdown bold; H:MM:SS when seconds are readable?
**6:16**
